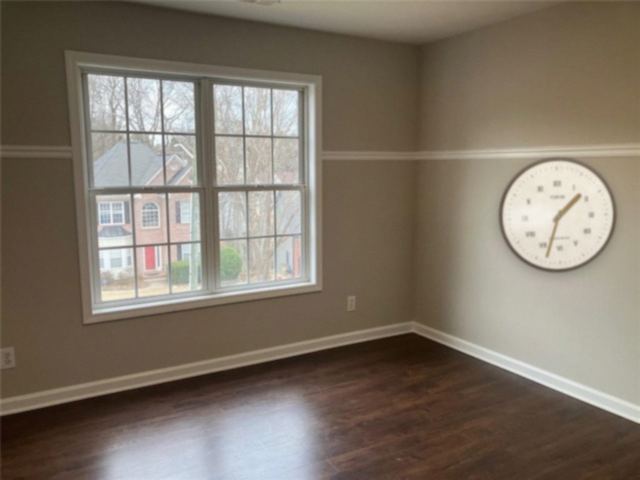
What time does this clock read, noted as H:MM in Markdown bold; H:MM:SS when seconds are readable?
**1:33**
